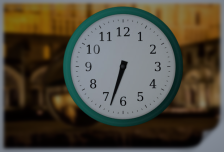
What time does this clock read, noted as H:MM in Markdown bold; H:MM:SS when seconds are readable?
**6:33**
